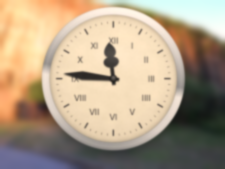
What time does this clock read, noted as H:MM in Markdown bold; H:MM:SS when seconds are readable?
**11:46**
